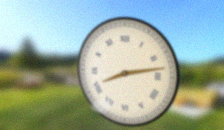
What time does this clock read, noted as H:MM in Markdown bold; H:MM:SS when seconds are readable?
**8:13**
